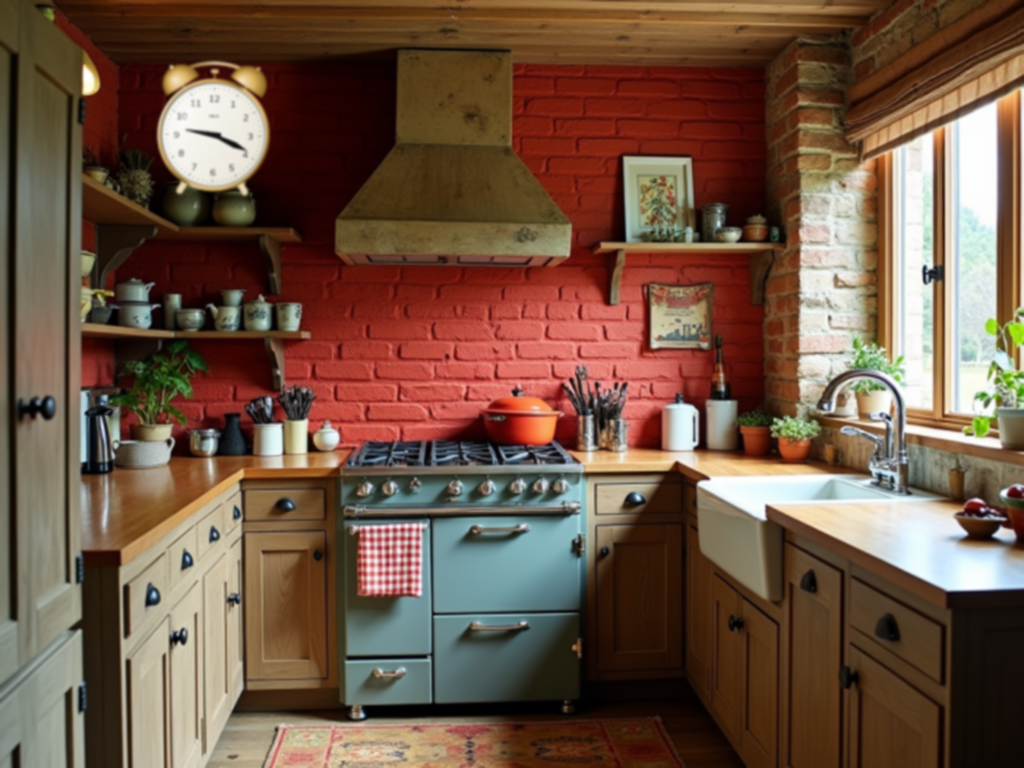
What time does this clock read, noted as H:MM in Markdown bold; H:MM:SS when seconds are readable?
**9:19**
